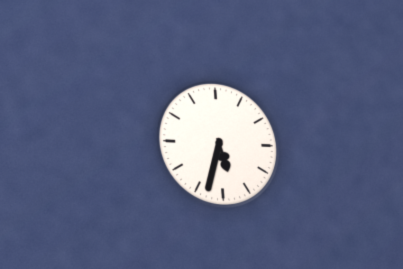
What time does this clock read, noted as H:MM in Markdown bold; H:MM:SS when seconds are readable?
**5:33**
